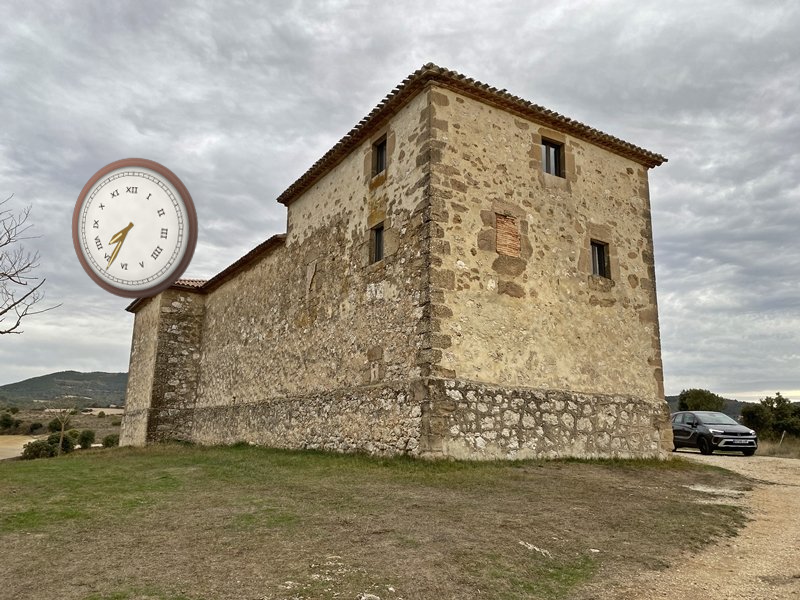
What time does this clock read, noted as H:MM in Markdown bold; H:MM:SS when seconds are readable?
**7:34**
